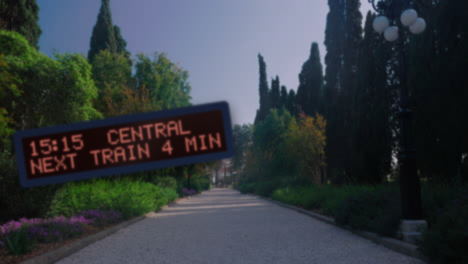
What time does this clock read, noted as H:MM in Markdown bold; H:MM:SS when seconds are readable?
**15:15**
